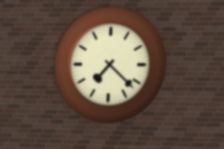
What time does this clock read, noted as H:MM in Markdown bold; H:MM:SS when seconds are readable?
**7:22**
